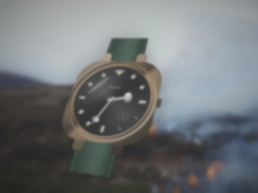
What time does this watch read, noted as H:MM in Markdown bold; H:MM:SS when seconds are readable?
**2:34**
